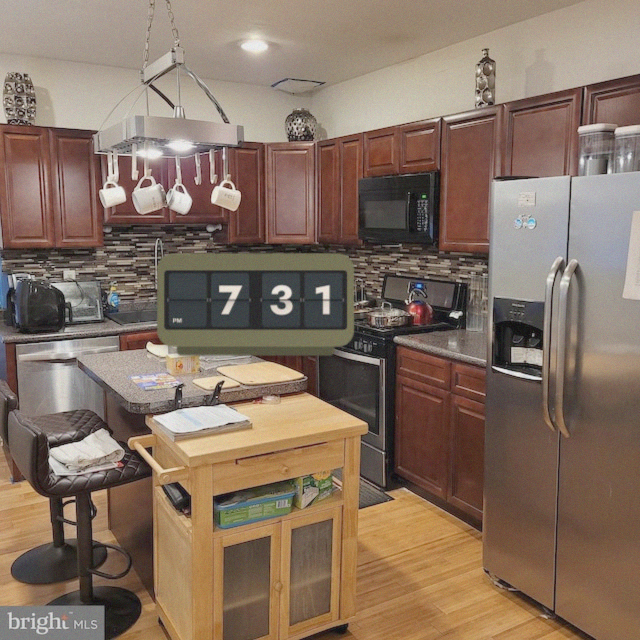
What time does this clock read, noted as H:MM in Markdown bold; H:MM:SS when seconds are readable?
**7:31**
